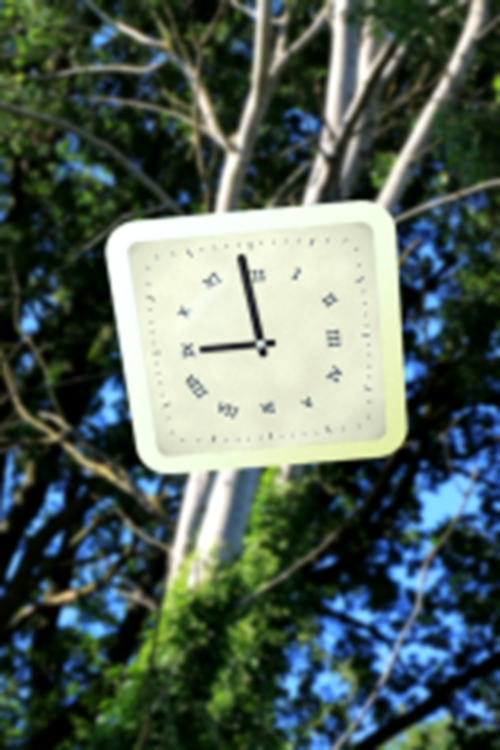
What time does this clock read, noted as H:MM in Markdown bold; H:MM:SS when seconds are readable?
**8:59**
